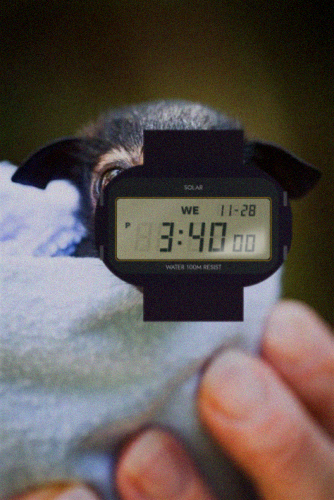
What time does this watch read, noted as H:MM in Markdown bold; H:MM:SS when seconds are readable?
**3:40:00**
